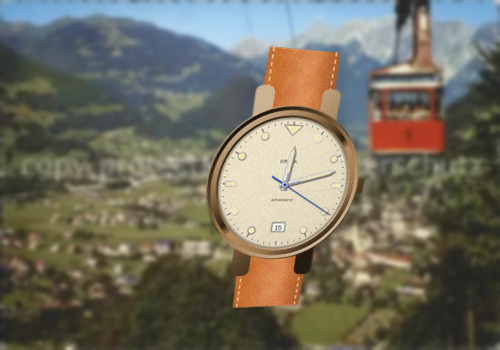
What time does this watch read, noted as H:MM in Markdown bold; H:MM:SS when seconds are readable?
**12:12:20**
